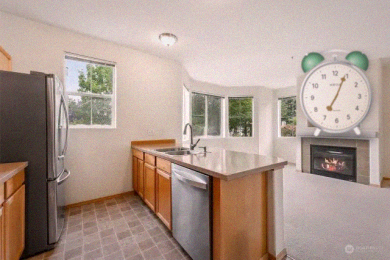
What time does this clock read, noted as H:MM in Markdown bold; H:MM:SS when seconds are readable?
**7:04**
